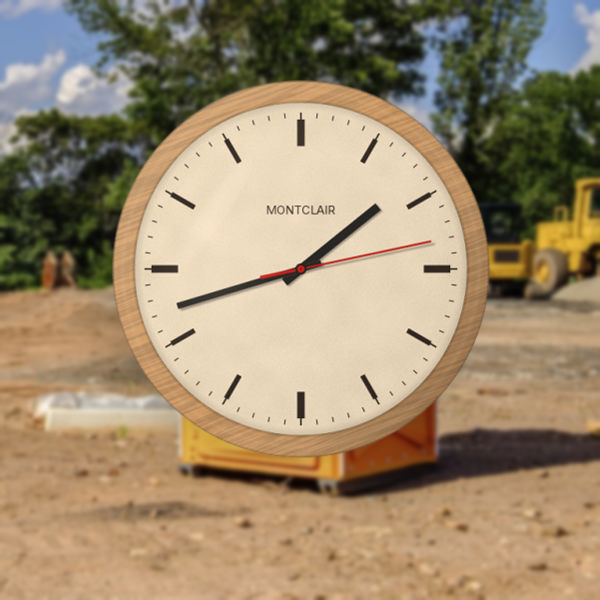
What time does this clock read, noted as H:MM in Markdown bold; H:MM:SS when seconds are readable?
**1:42:13**
